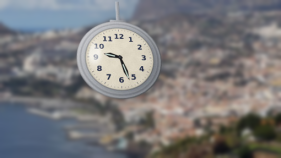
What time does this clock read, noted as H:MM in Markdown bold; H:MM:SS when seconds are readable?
**9:27**
